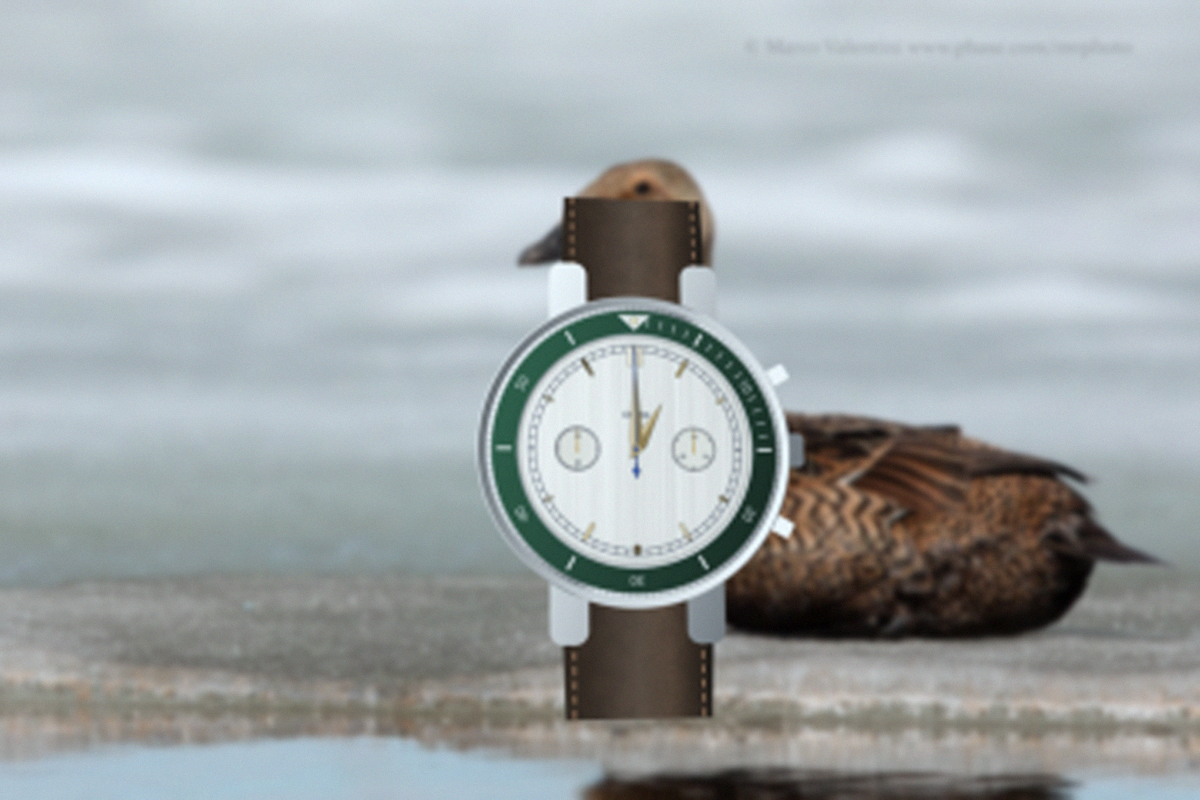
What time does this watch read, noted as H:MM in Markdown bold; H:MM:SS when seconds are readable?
**1:00**
